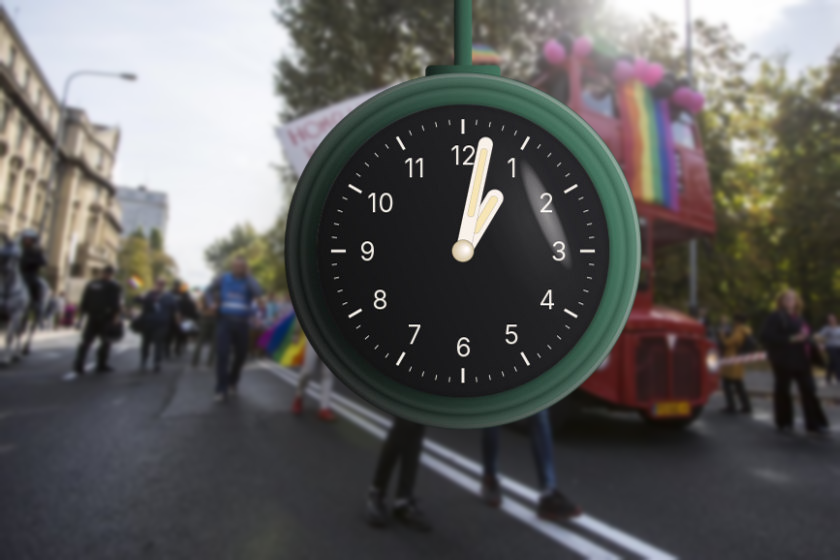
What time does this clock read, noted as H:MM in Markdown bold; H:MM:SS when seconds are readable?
**1:02**
